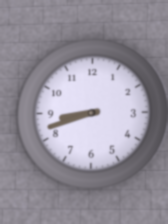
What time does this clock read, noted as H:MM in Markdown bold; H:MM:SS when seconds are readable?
**8:42**
